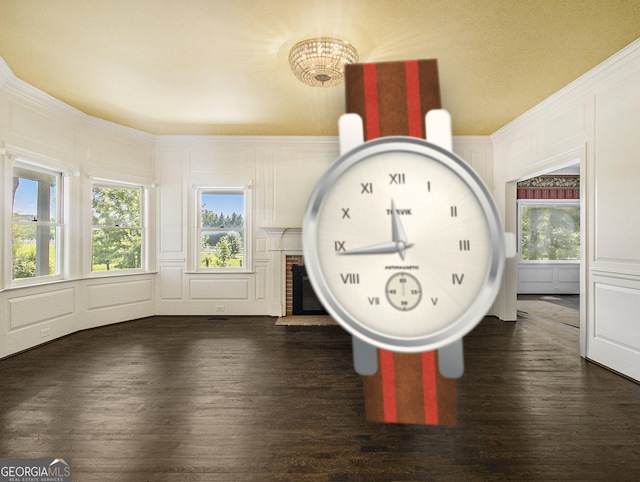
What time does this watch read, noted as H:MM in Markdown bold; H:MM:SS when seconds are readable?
**11:44**
